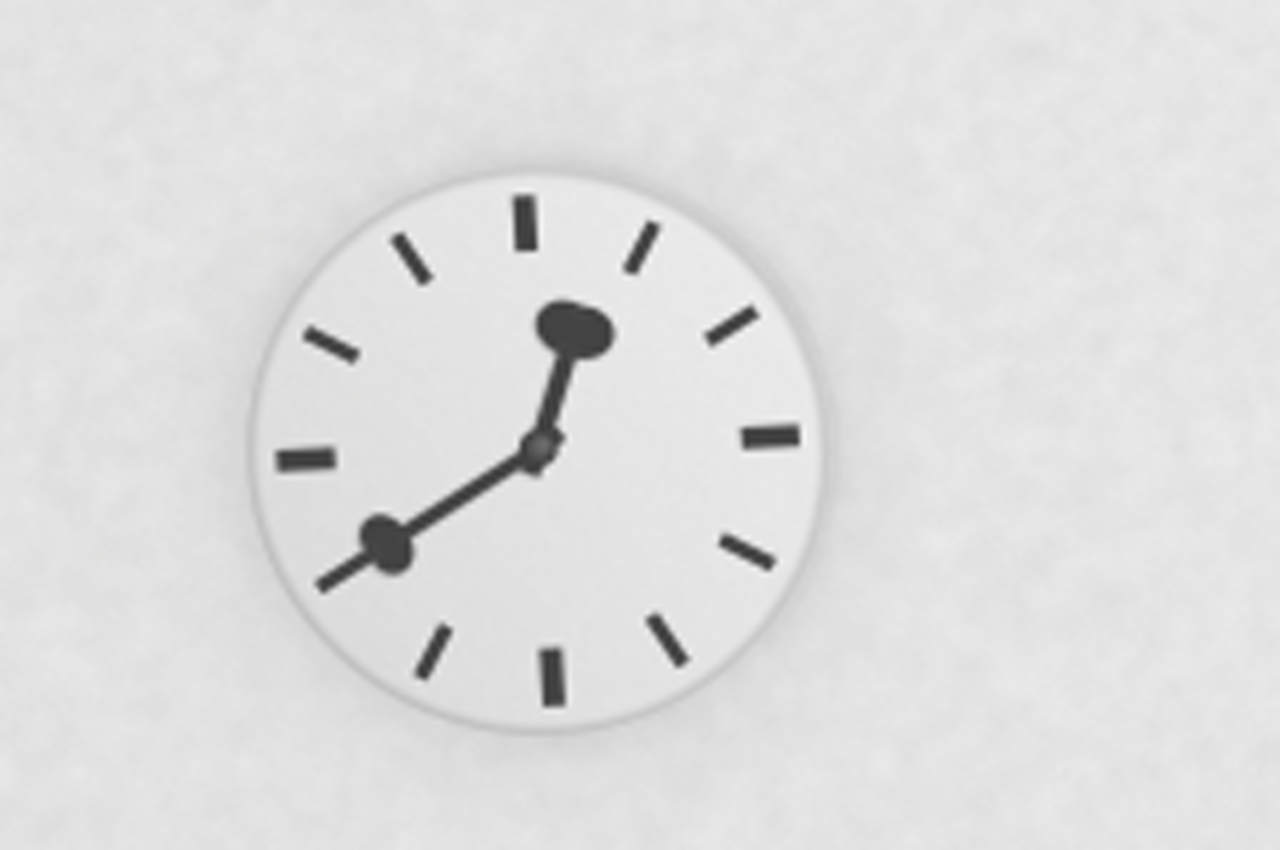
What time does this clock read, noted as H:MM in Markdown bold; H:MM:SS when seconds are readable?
**12:40**
